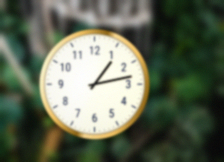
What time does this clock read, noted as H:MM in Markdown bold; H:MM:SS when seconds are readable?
**1:13**
